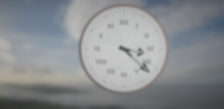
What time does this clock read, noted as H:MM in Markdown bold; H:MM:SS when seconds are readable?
**3:22**
